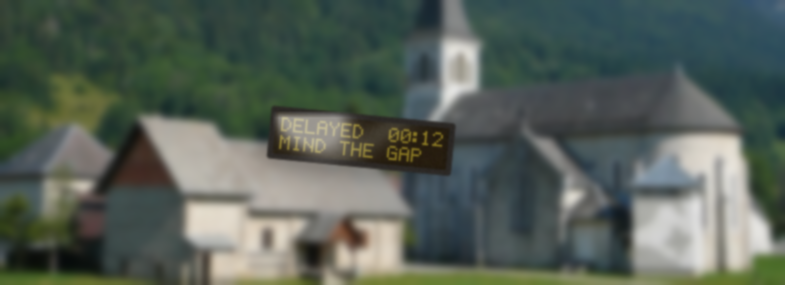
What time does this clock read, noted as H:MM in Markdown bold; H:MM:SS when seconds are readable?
**0:12**
